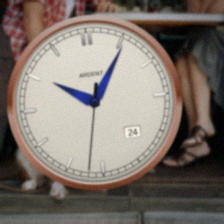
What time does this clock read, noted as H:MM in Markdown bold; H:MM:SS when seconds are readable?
**10:05:32**
